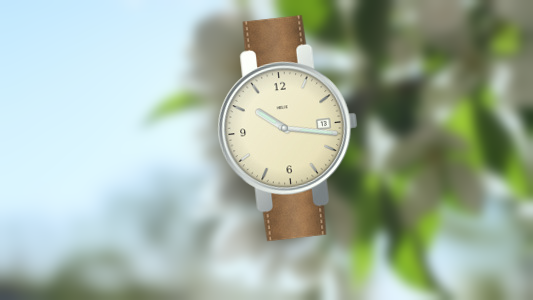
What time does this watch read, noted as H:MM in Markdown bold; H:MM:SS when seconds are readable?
**10:17**
